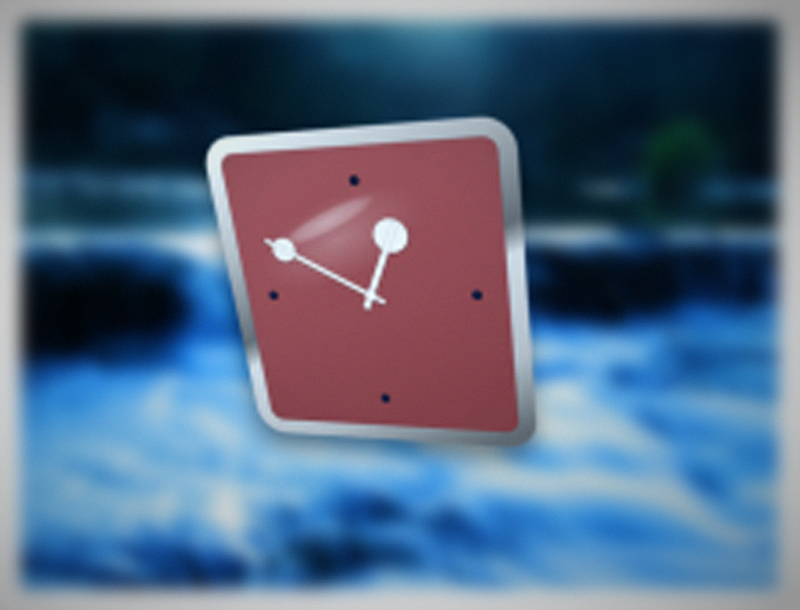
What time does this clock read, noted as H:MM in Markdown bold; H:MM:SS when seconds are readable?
**12:50**
